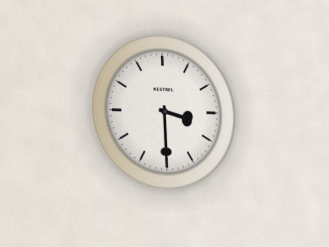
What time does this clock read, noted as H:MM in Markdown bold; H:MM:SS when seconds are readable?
**3:30**
